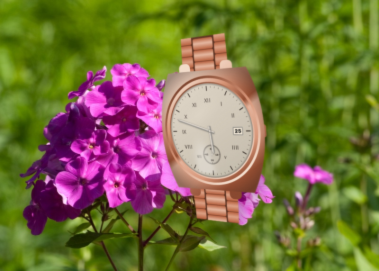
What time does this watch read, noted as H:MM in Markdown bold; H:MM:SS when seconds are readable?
**5:48**
